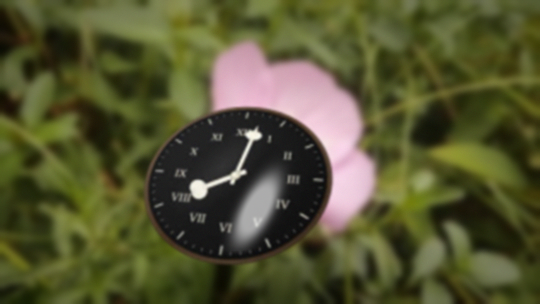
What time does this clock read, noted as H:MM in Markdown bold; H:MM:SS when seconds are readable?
**8:02**
